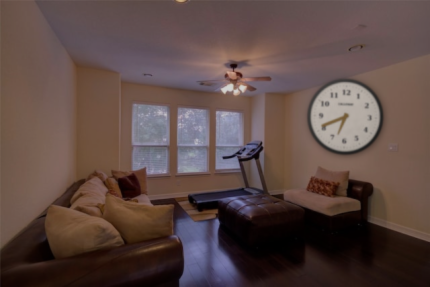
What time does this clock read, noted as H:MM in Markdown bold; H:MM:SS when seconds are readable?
**6:41**
